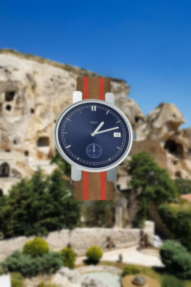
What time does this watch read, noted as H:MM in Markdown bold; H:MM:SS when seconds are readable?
**1:12**
